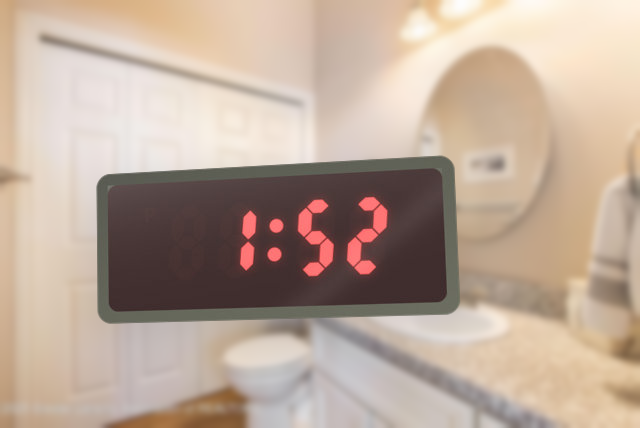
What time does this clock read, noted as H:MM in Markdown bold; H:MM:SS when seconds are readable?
**1:52**
